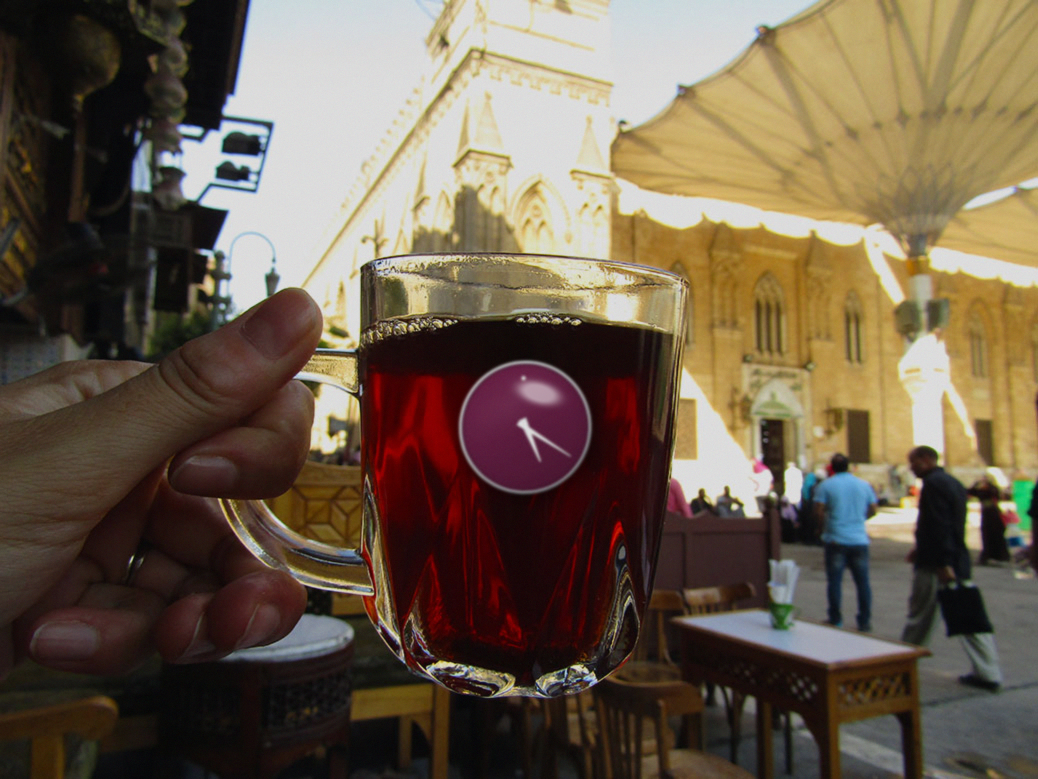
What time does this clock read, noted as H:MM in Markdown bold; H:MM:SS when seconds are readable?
**5:21**
